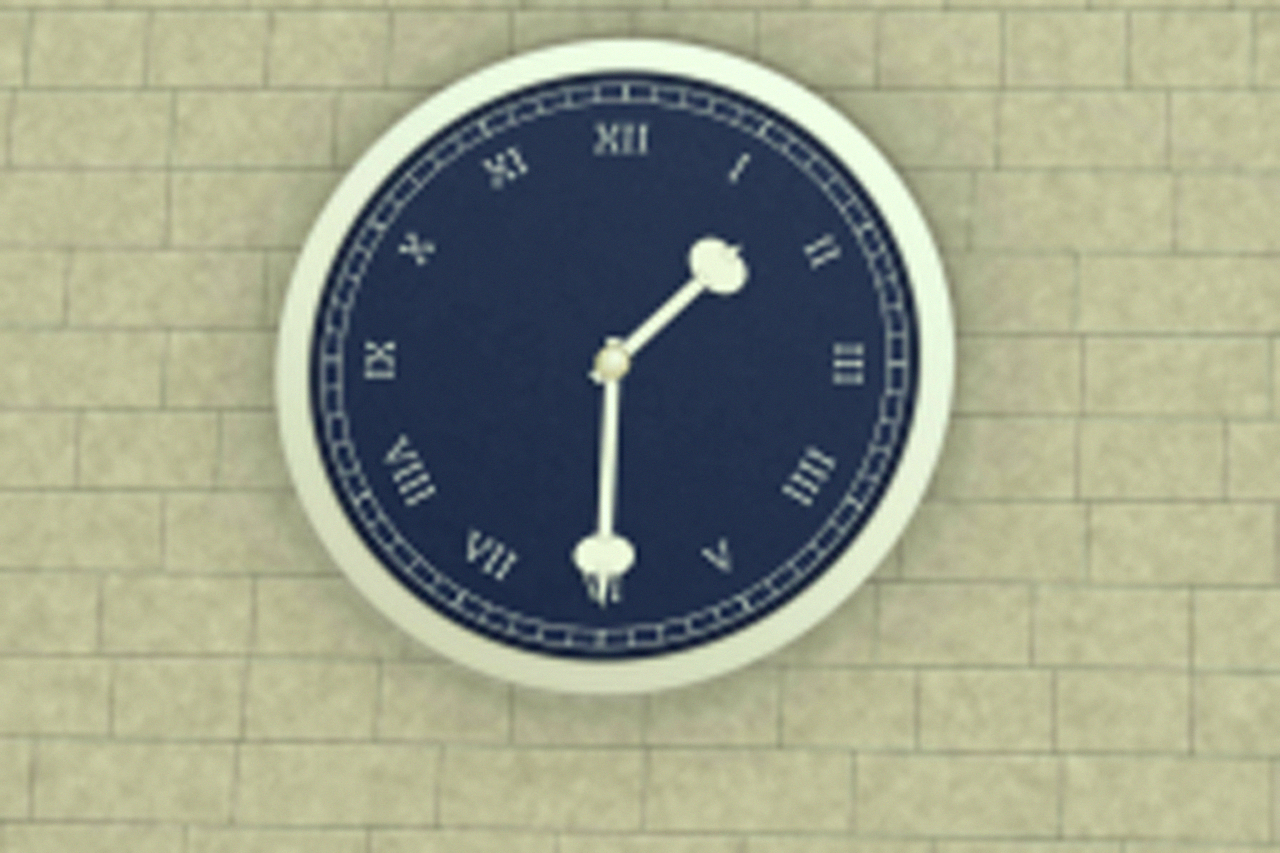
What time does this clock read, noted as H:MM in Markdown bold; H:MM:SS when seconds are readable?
**1:30**
